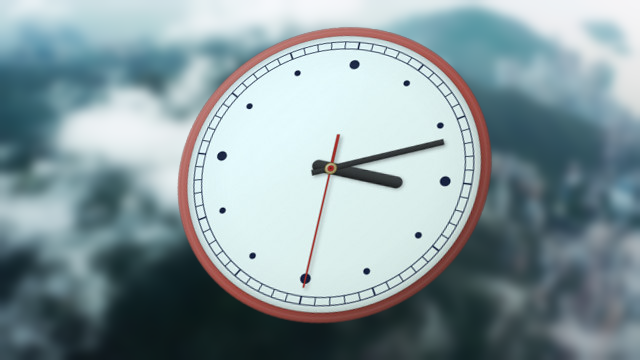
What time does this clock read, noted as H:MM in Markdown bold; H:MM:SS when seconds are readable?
**3:11:30**
